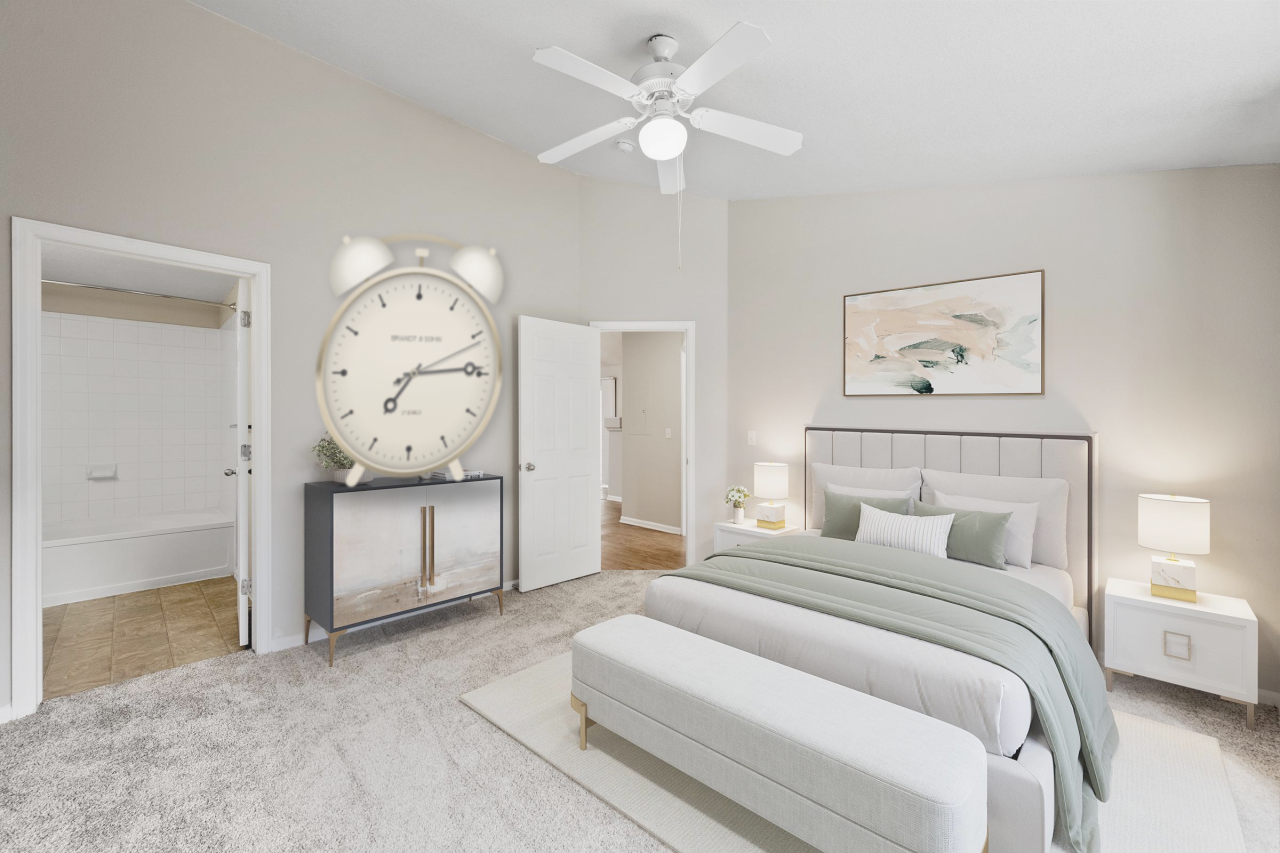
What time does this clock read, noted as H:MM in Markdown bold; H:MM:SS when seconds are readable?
**7:14:11**
